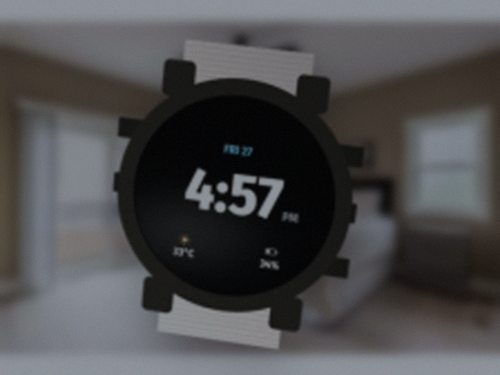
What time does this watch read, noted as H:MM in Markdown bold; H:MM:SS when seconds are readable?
**4:57**
